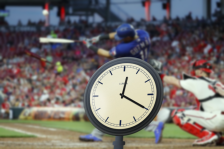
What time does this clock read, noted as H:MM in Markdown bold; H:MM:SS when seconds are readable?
**12:20**
